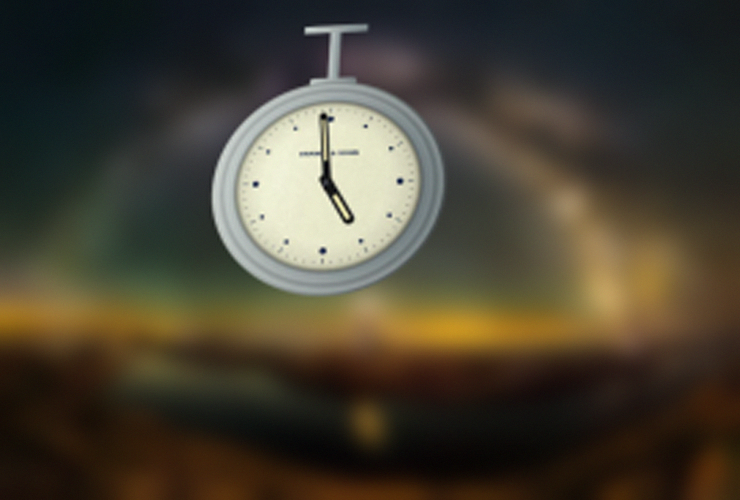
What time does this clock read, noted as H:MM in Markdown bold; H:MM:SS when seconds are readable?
**4:59**
